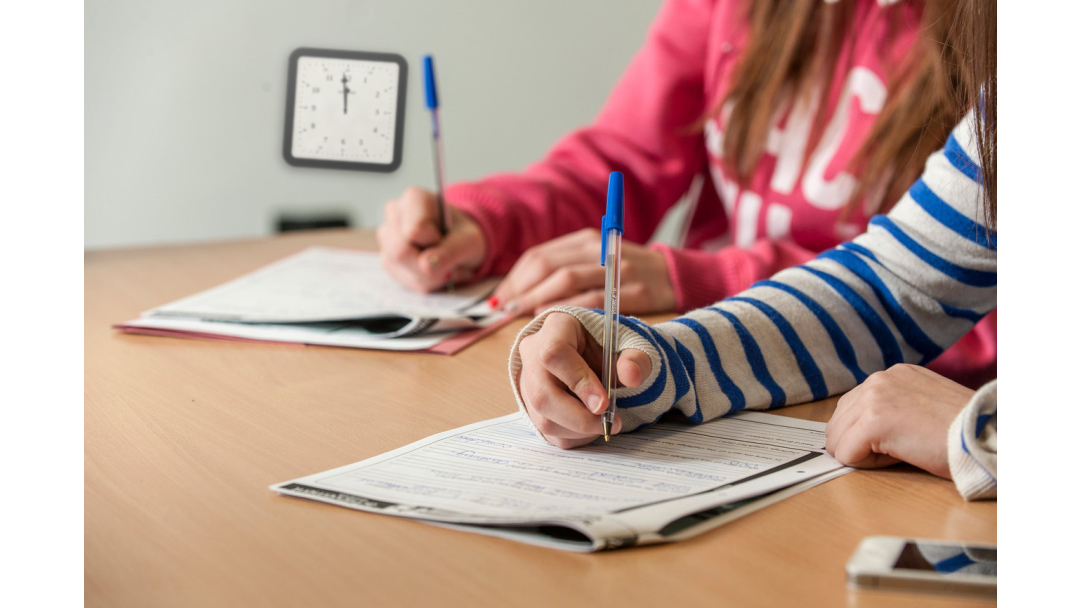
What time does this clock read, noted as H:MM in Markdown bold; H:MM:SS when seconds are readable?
**11:59**
